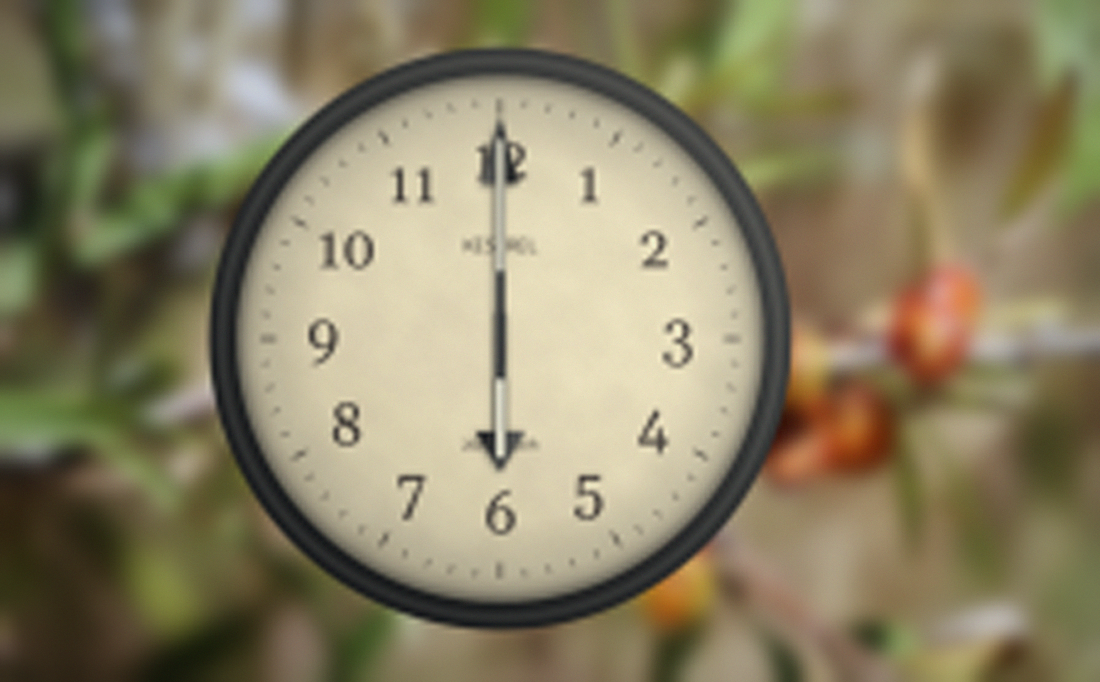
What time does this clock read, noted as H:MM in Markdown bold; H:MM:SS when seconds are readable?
**6:00**
